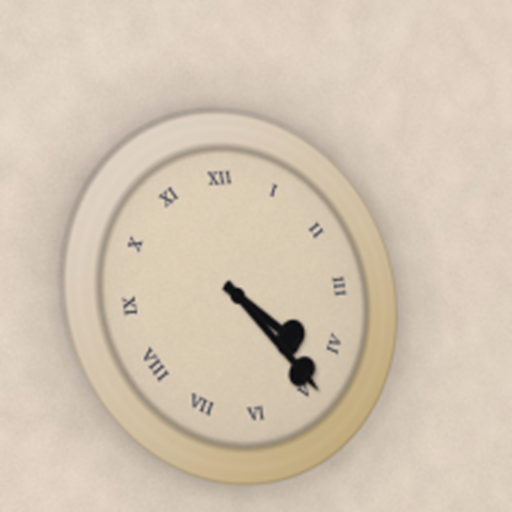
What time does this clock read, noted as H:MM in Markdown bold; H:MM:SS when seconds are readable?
**4:24**
